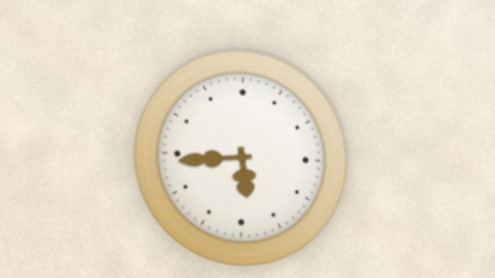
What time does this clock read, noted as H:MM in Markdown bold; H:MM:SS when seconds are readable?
**5:44**
